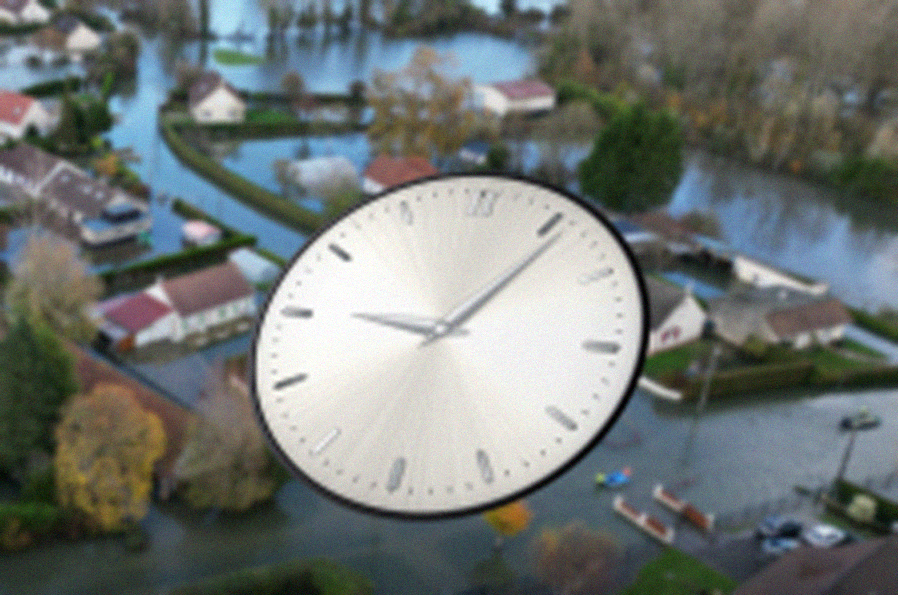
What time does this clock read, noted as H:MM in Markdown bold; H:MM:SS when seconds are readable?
**9:06**
